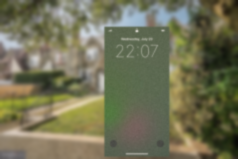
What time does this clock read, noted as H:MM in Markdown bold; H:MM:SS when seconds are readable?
**22:07**
